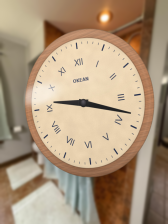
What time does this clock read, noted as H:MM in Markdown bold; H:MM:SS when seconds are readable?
**9:18**
